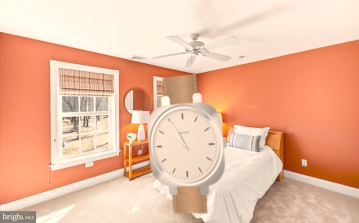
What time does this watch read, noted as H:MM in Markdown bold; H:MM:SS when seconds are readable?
**10:55**
